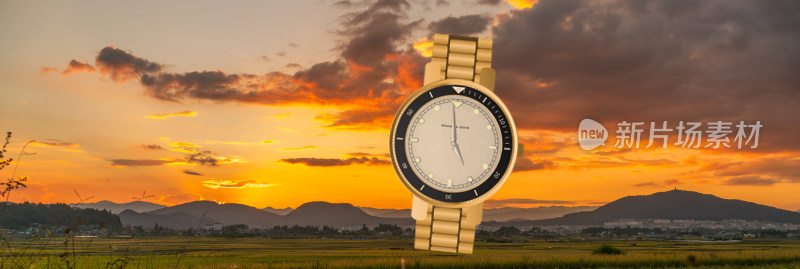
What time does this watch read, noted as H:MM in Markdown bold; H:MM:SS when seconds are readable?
**4:59**
